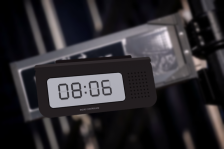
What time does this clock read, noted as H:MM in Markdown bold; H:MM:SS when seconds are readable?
**8:06**
